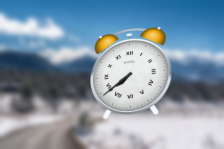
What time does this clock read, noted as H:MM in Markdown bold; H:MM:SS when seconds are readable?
**7:39**
